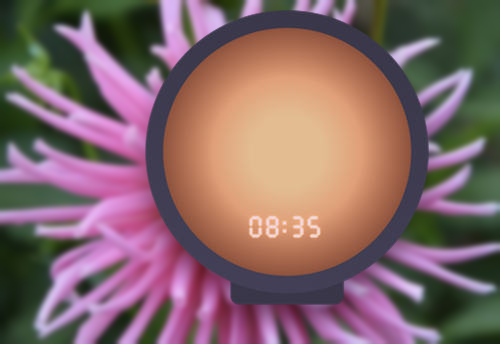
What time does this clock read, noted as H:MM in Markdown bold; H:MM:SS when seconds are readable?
**8:35**
